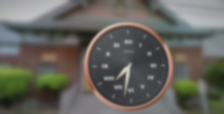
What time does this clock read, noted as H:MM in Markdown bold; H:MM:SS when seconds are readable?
**7:32**
